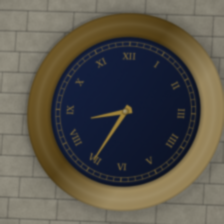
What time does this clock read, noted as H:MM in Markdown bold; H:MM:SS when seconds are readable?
**8:35**
